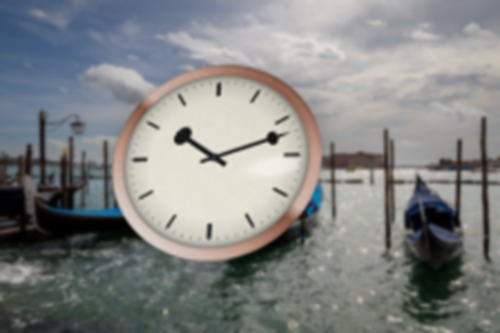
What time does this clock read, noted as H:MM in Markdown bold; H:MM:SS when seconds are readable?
**10:12**
